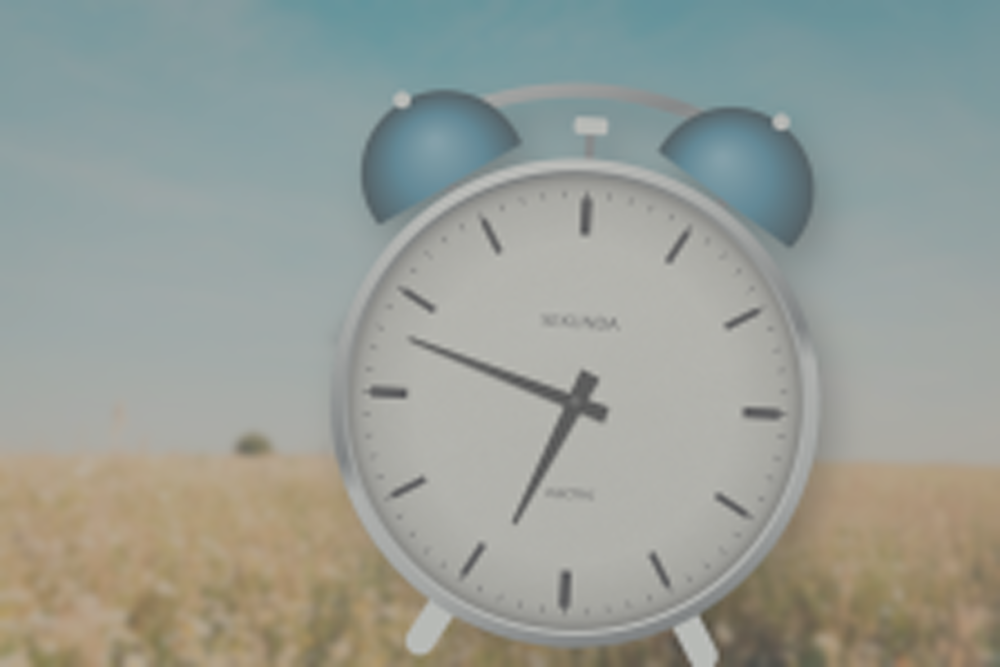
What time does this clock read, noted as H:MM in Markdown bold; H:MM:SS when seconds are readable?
**6:48**
